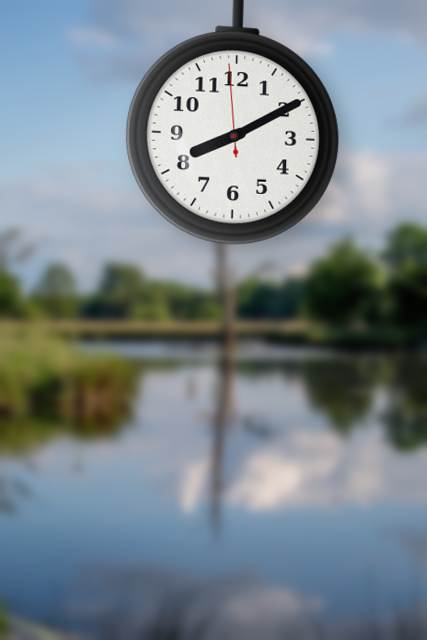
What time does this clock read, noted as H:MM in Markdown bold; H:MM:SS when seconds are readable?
**8:09:59**
